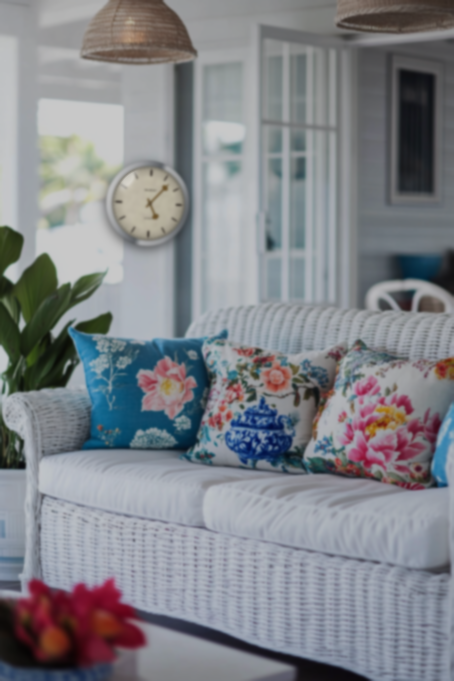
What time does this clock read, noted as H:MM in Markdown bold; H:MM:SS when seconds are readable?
**5:07**
